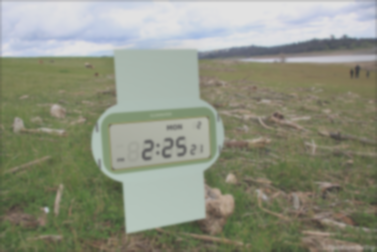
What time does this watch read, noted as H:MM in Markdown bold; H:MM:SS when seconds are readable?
**2:25**
